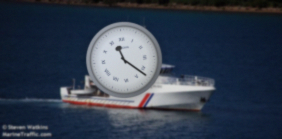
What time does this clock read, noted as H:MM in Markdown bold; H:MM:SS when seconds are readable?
**11:22**
